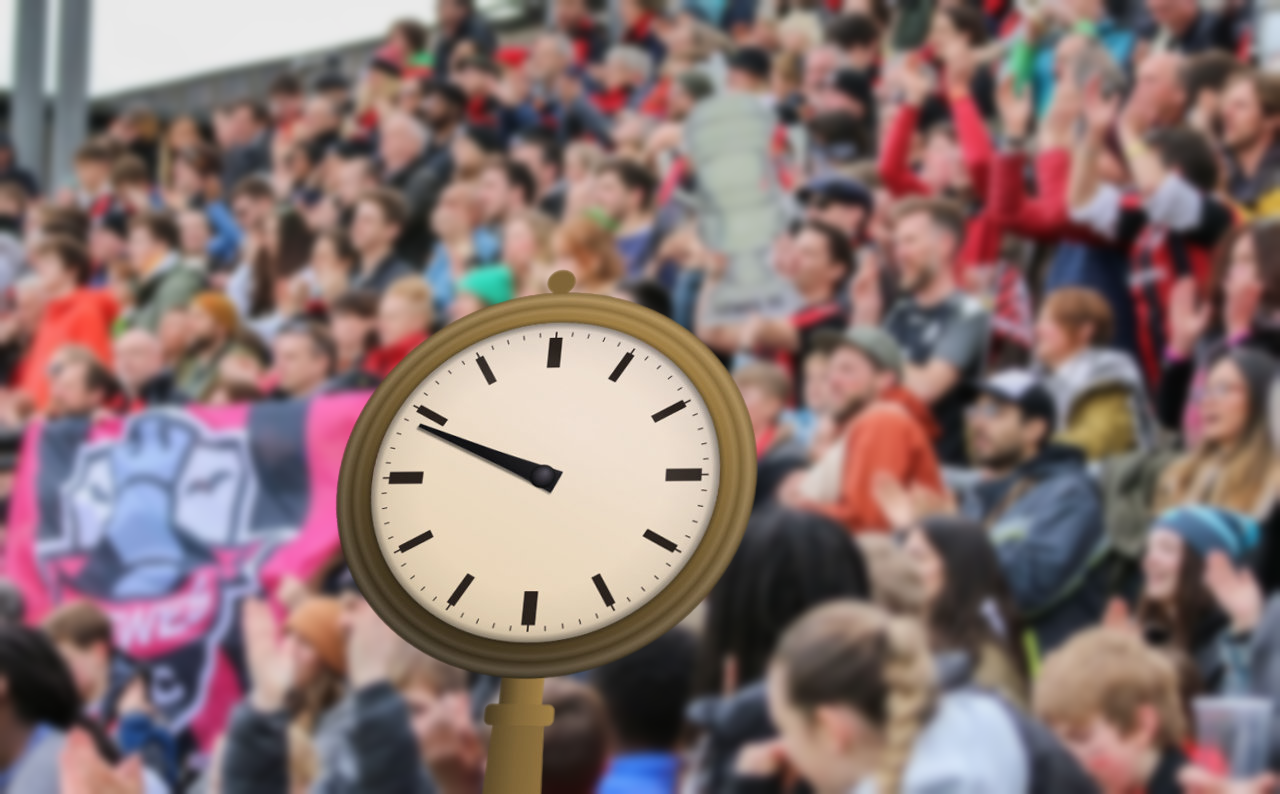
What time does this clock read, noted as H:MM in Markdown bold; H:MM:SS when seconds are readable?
**9:49**
